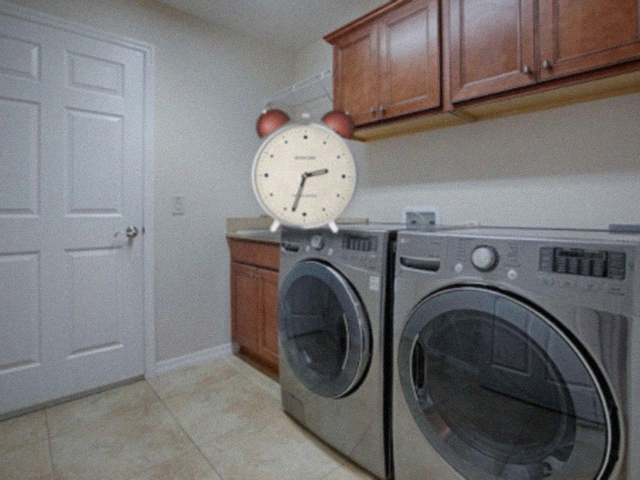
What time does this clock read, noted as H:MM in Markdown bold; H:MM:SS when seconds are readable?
**2:33**
